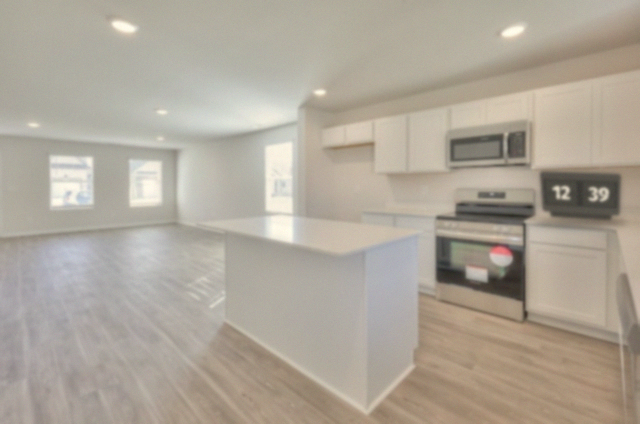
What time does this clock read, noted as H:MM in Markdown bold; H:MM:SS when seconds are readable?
**12:39**
